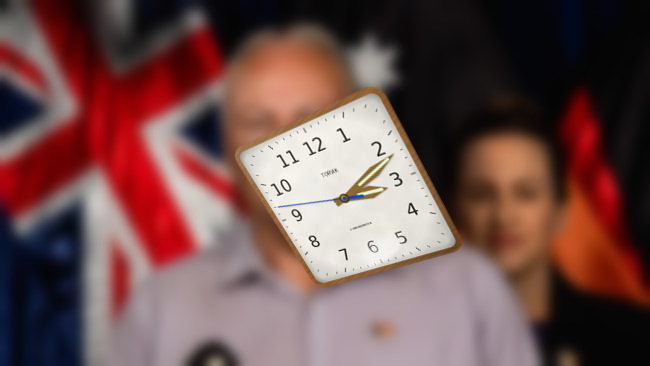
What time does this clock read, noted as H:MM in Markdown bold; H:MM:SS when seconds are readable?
**3:11:47**
